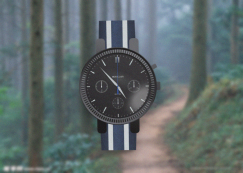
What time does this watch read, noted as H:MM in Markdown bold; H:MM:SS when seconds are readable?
**4:53**
